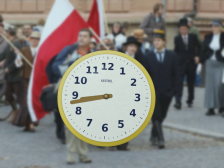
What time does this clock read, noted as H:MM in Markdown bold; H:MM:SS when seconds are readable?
**8:43**
